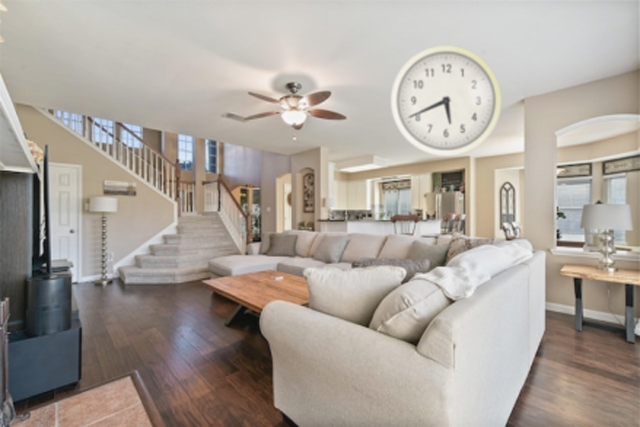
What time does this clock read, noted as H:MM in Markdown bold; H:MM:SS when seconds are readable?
**5:41**
